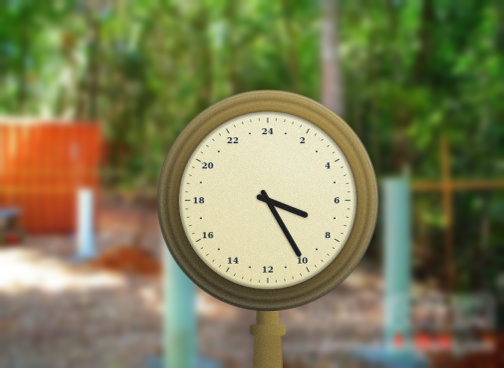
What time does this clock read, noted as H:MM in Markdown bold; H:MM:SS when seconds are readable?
**7:25**
